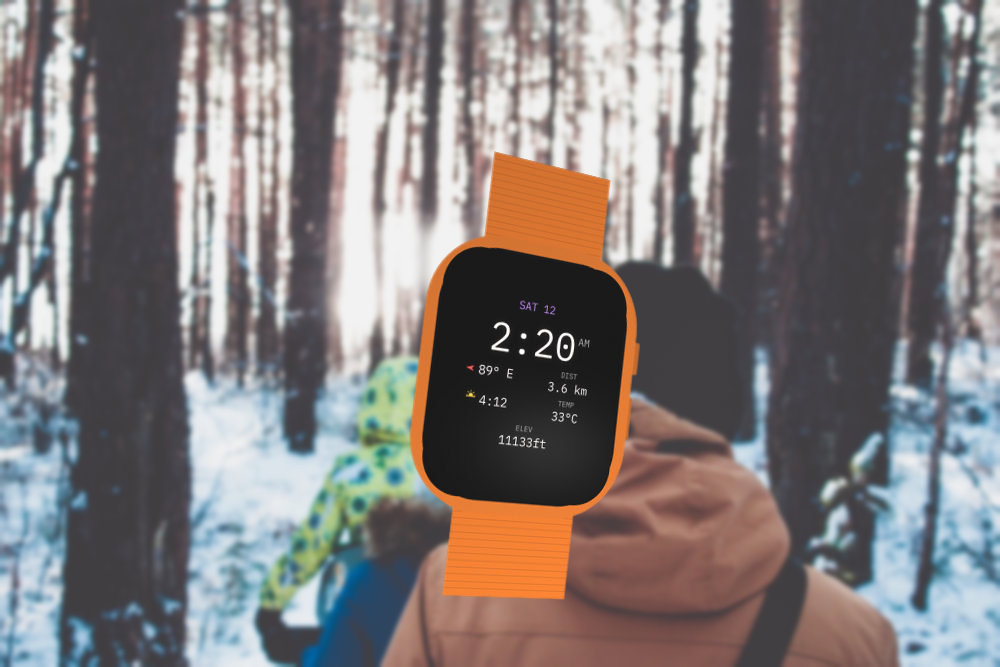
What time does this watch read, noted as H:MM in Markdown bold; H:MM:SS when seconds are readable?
**2:20**
